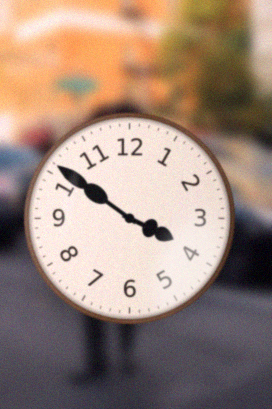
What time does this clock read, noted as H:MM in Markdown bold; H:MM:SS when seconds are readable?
**3:51**
